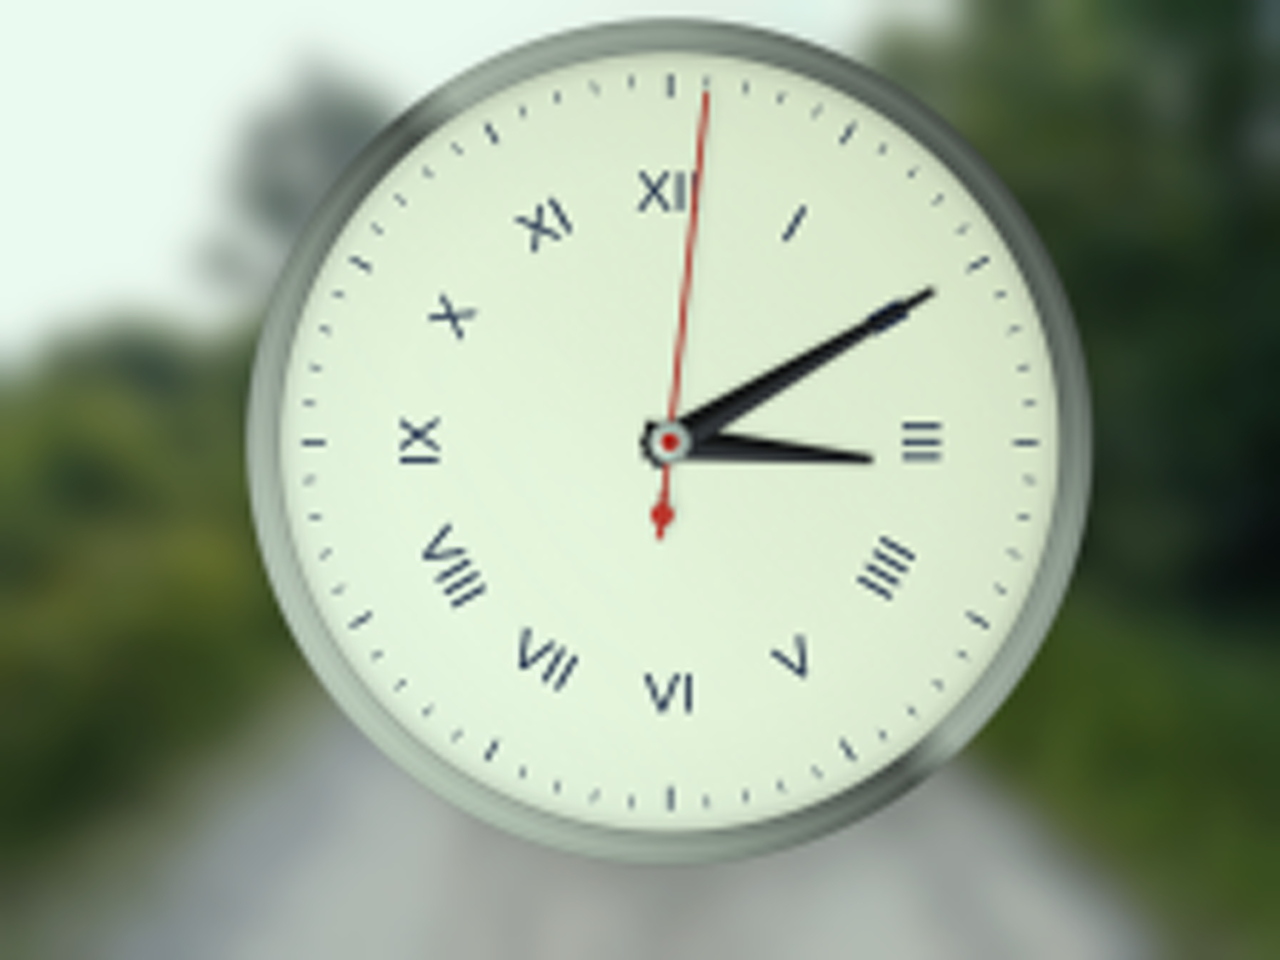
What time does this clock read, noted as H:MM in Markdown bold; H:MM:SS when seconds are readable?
**3:10:01**
